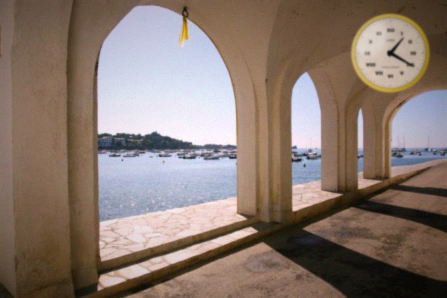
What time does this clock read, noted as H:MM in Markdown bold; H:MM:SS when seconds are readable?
**1:20**
